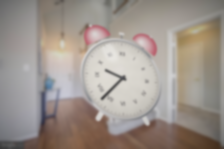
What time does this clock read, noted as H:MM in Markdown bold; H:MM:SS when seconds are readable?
**9:37**
